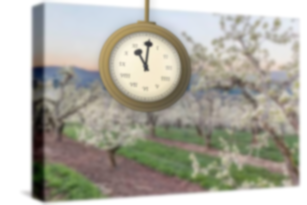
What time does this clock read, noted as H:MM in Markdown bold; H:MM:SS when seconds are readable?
**11:01**
